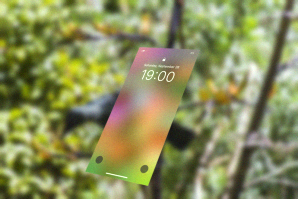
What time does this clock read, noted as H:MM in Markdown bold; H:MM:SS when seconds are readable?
**19:00**
